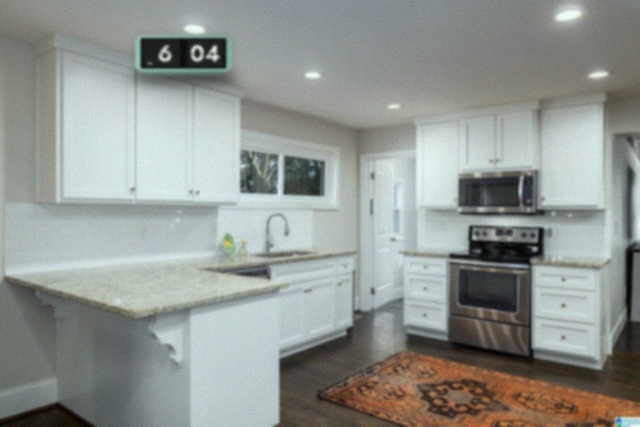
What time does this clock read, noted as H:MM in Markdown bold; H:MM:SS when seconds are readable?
**6:04**
